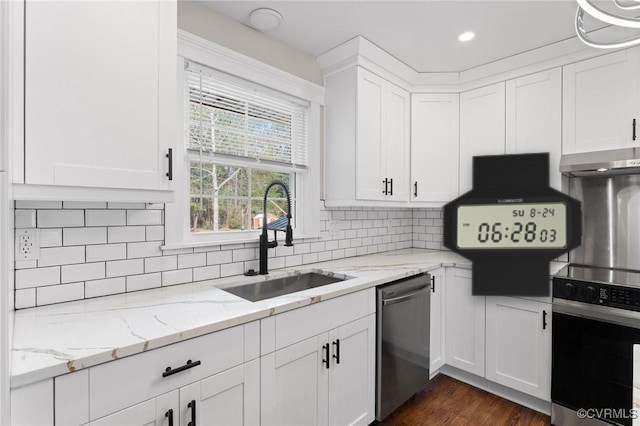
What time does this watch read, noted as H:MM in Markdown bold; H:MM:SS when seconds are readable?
**6:28:03**
